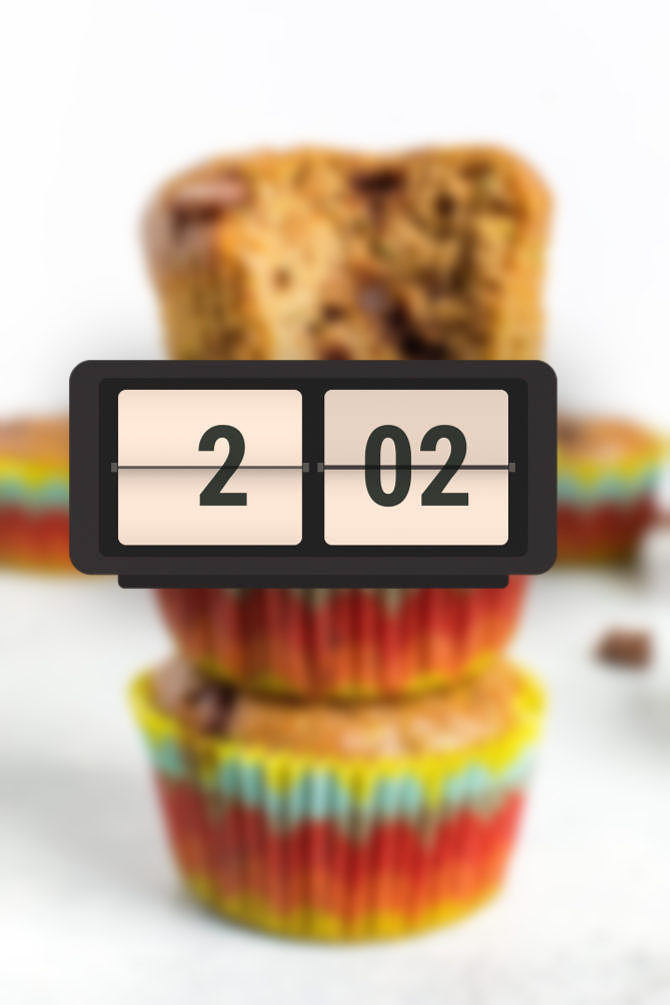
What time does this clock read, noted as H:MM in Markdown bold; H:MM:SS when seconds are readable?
**2:02**
